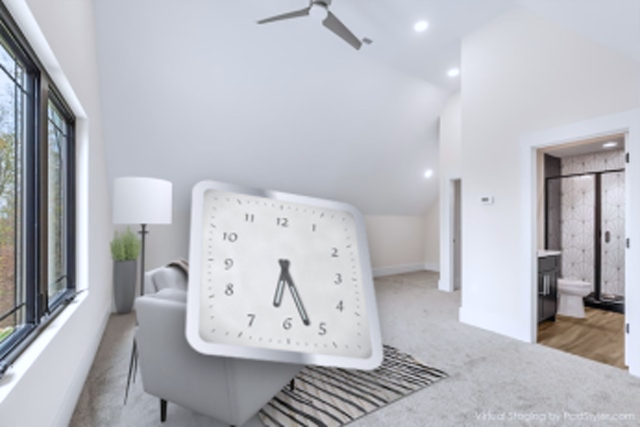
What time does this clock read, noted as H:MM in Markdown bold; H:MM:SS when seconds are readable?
**6:27**
